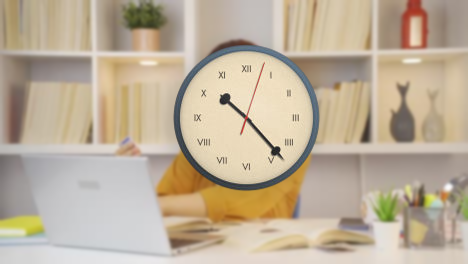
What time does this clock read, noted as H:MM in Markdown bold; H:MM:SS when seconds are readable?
**10:23:03**
